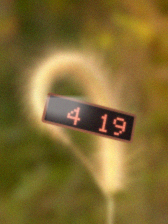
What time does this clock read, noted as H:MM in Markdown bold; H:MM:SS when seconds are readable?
**4:19**
